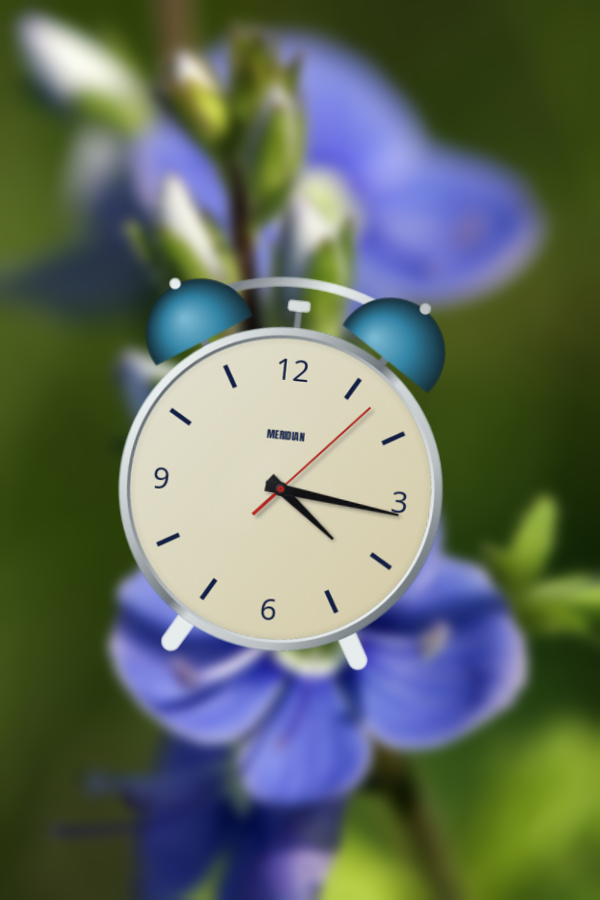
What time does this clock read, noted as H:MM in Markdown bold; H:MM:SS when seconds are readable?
**4:16:07**
